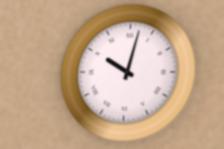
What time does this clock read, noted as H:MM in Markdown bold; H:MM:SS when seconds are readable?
**10:02**
